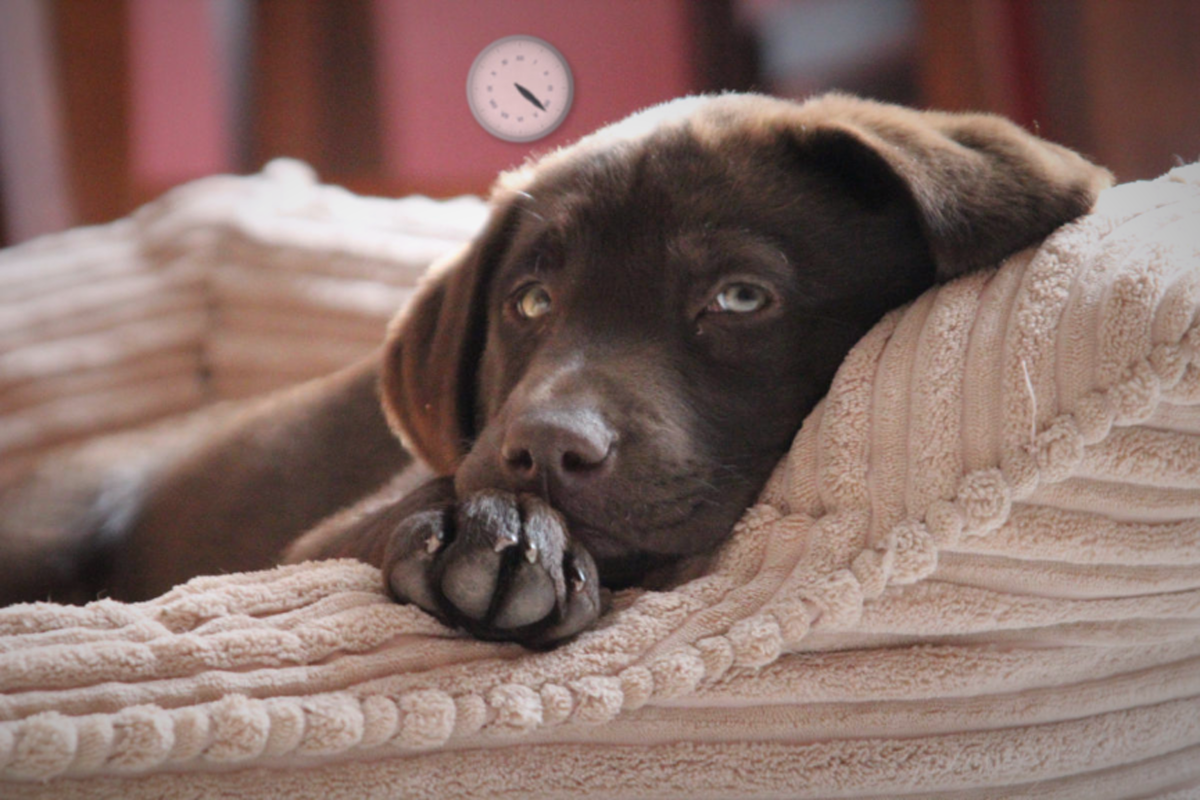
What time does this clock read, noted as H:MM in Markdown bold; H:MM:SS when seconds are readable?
**4:22**
